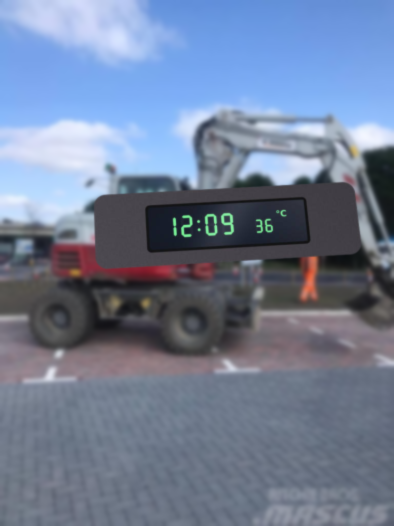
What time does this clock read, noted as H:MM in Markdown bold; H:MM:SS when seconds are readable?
**12:09**
